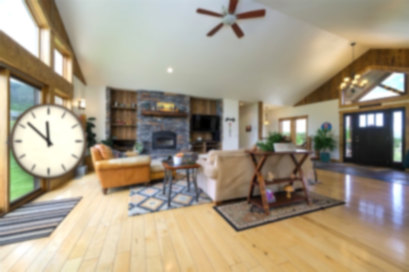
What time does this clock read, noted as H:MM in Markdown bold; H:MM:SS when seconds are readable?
**11:52**
